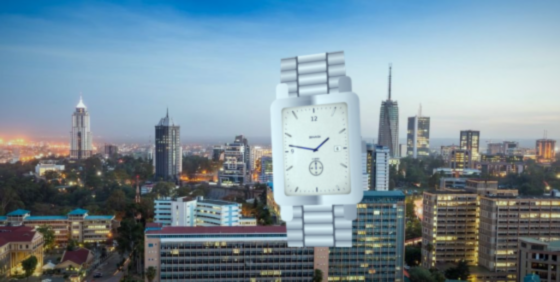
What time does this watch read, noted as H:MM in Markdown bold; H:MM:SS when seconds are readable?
**1:47**
